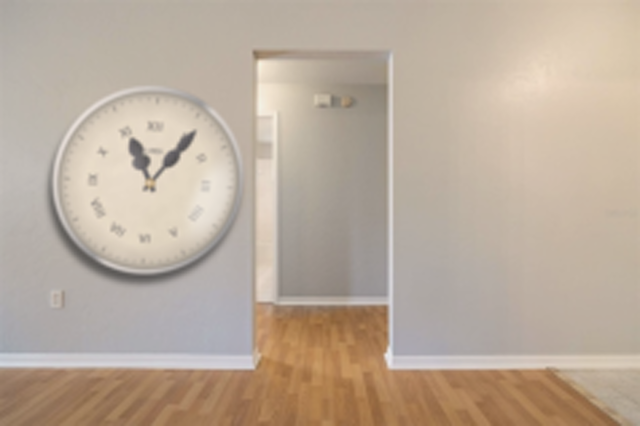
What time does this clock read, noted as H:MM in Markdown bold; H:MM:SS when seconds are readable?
**11:06**
